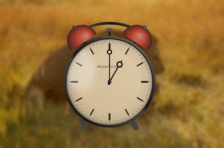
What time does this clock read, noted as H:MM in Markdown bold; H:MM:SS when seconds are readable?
**1:00**
